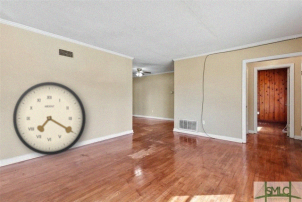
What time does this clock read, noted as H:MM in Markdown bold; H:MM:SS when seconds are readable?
**7:20**
